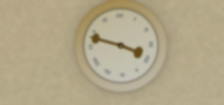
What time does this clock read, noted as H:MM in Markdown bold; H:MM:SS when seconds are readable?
**3:48**
